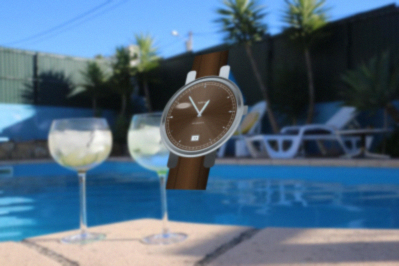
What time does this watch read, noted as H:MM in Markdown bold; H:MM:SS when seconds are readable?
**12:54**
